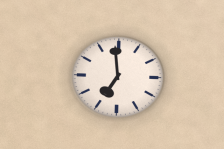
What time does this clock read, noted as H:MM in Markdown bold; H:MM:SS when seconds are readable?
**6:59**
